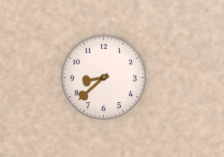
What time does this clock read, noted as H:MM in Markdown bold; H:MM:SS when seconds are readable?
**8:38**
